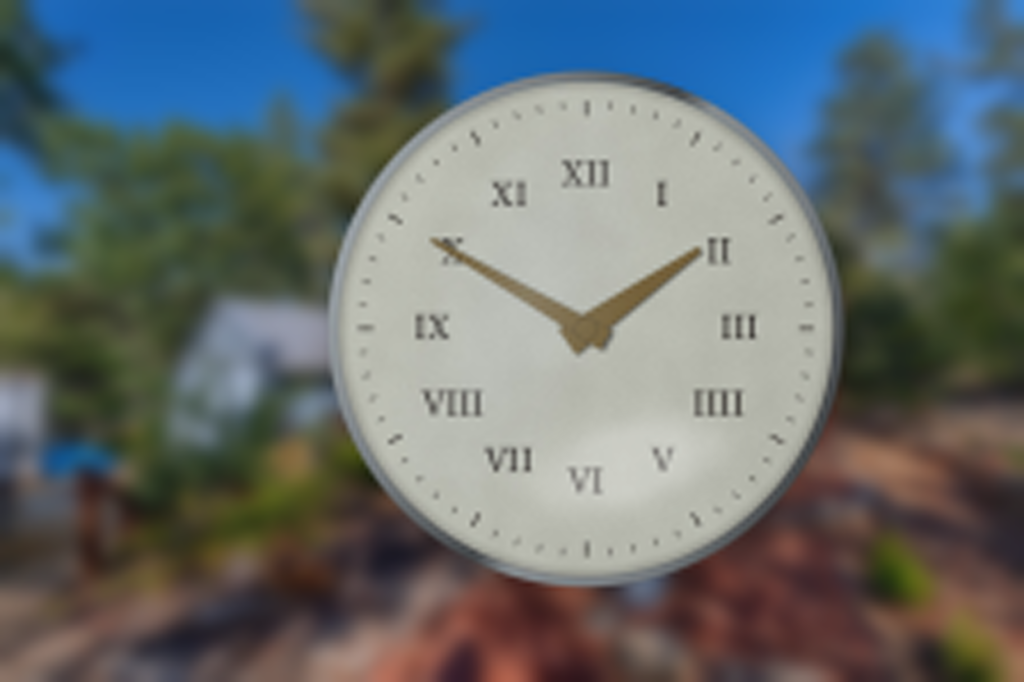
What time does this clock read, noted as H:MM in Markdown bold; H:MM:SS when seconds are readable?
**1:50**
